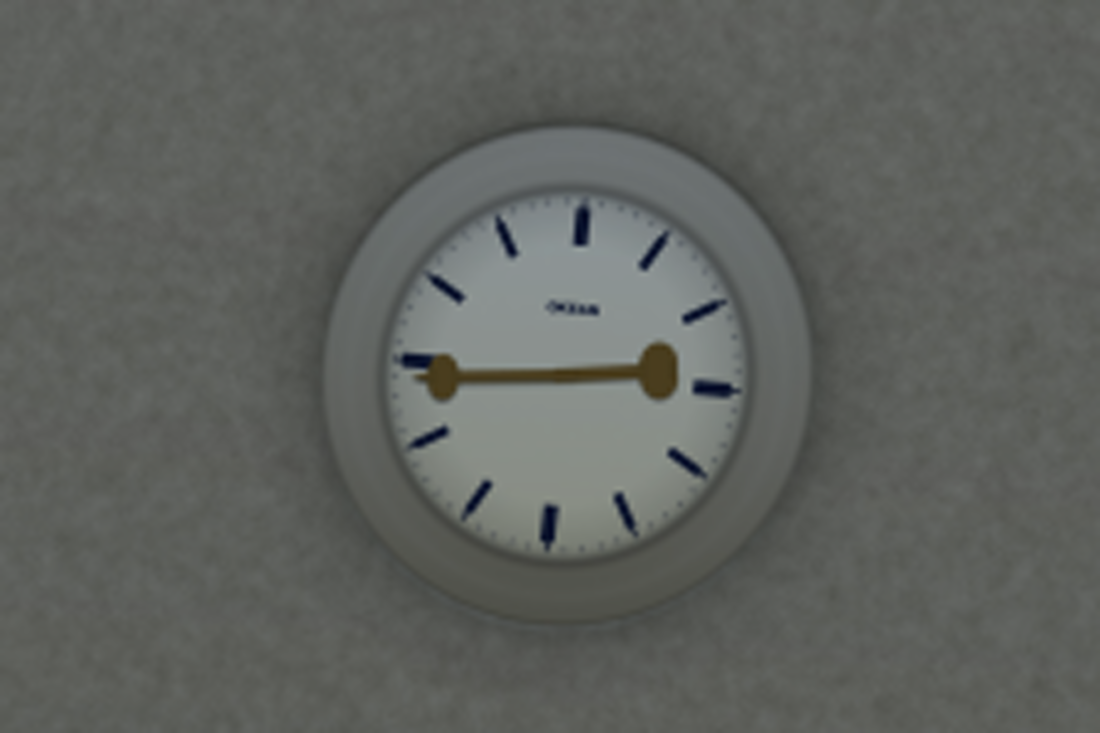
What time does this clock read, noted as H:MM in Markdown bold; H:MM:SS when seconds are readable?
**2:44**
